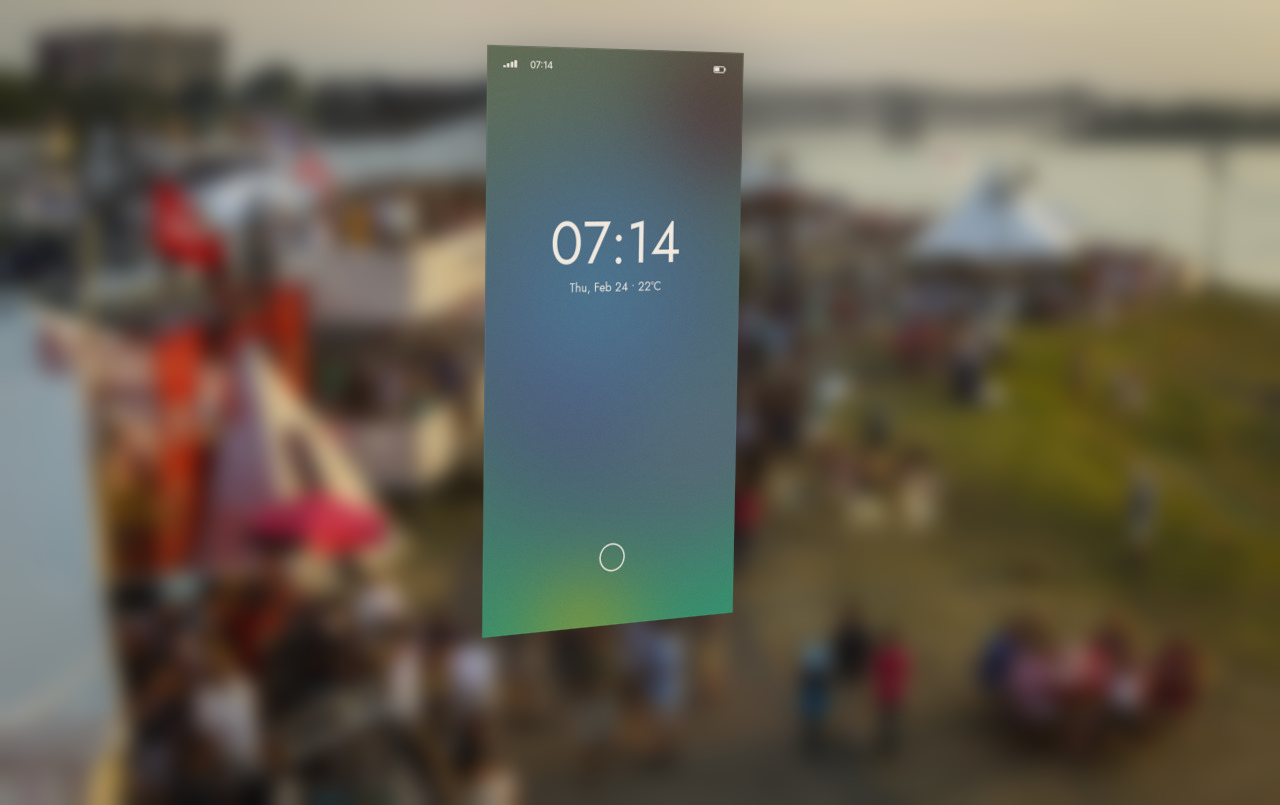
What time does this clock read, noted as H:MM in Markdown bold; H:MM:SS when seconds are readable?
**7:14**
